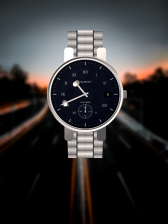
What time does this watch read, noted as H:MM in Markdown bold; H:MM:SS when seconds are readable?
**10:41**
